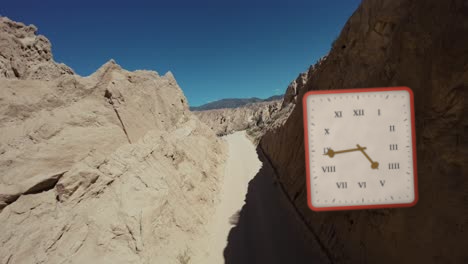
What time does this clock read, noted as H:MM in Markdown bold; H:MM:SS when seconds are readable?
**4:44**
